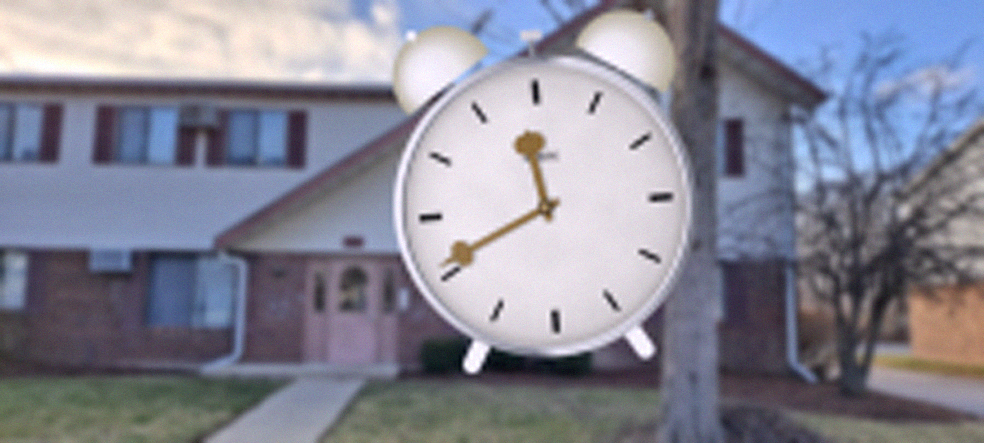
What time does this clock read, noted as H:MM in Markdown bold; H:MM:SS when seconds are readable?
**11:41**
